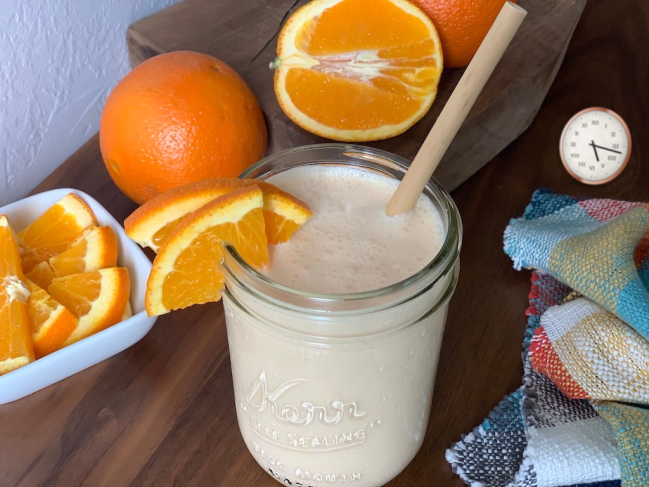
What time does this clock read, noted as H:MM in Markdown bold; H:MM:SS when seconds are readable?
**5:17**
